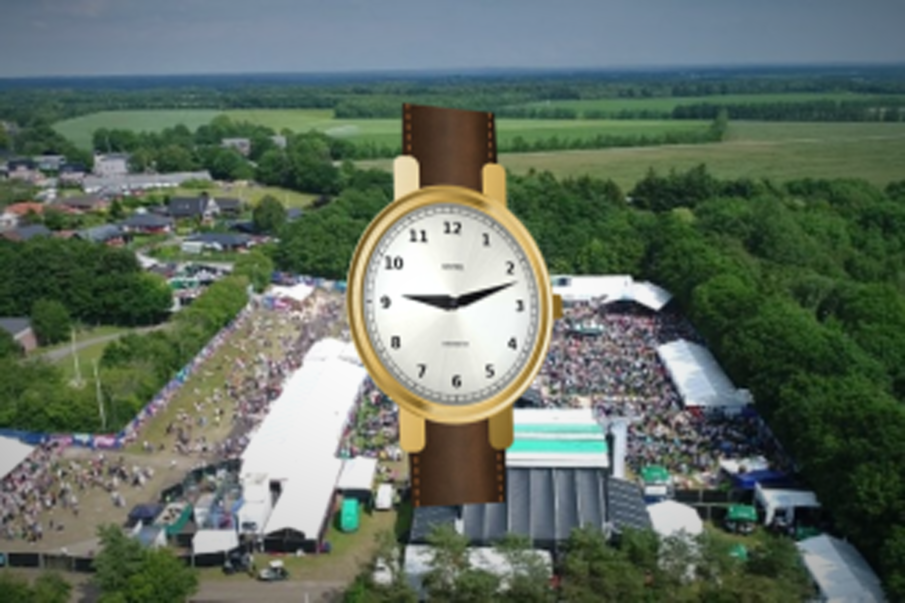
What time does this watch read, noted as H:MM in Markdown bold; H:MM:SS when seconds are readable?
**9:12**
